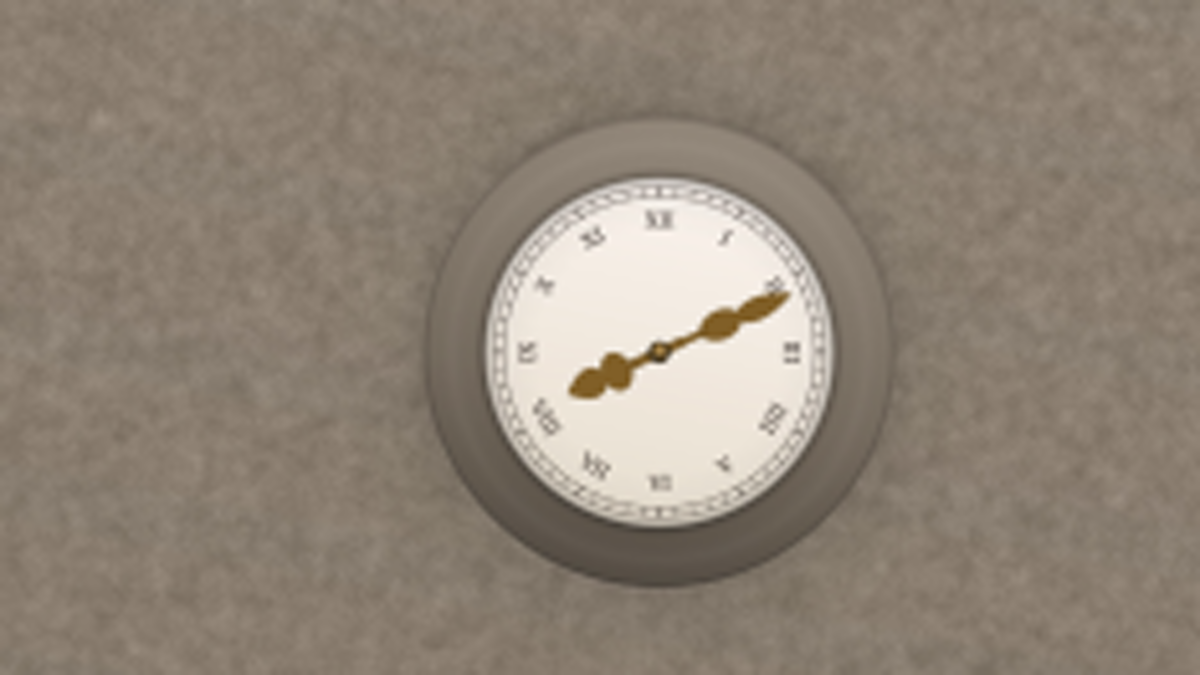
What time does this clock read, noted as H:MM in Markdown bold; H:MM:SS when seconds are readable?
**8:11**
